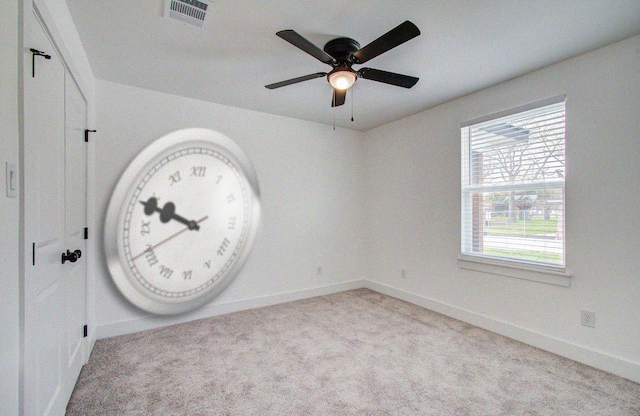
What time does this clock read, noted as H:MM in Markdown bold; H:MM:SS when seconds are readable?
**9:48:41**
